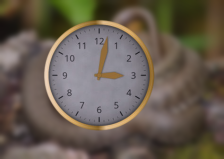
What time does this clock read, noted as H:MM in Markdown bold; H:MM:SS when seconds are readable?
**3:02**
